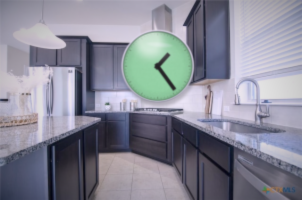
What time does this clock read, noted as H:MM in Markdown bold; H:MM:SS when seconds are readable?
**1:24**
